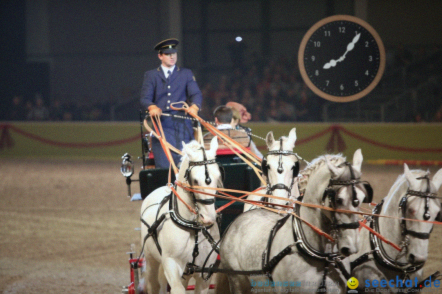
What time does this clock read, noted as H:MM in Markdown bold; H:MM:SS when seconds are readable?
**8:06**
